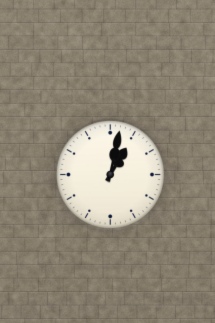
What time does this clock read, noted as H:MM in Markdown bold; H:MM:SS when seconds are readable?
**1:02**
